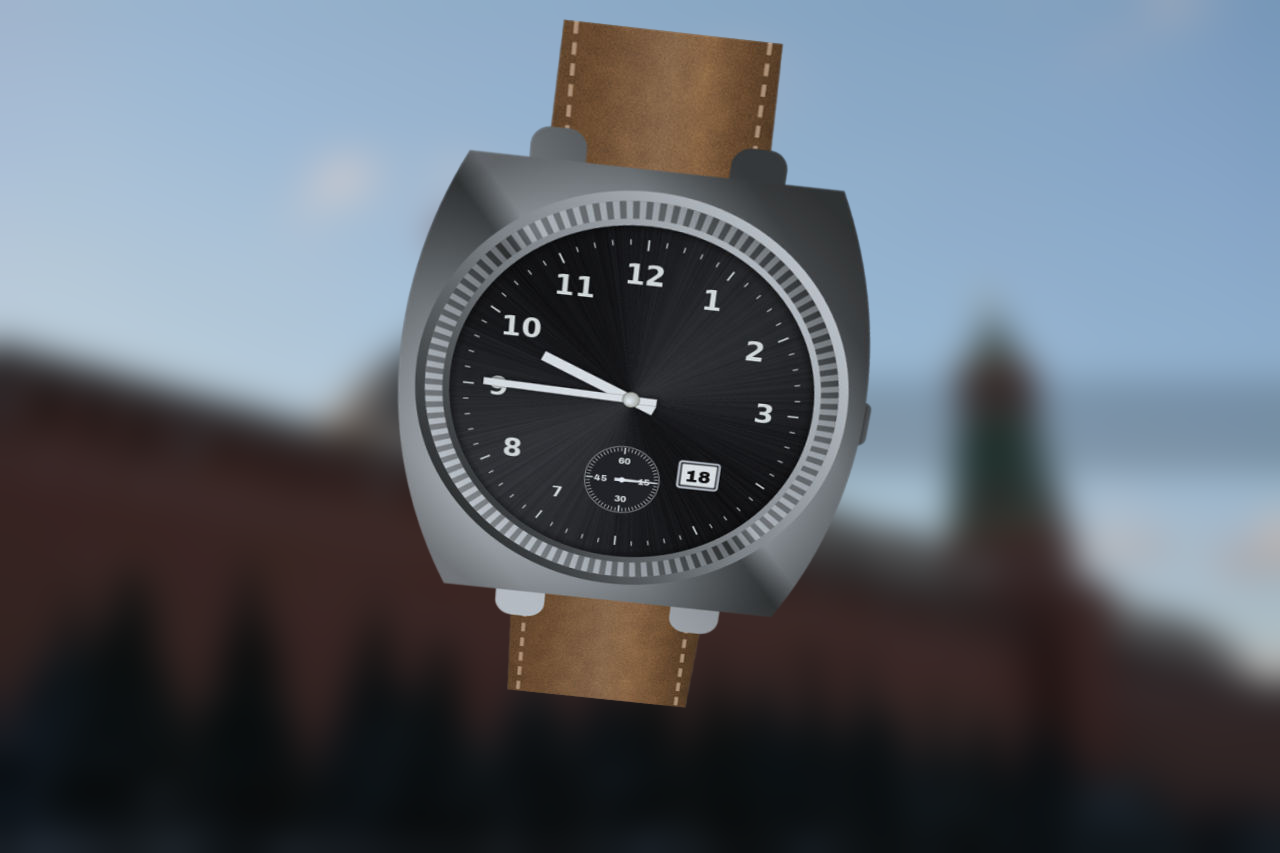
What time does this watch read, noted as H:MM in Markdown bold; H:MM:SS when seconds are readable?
**9:45:15**
